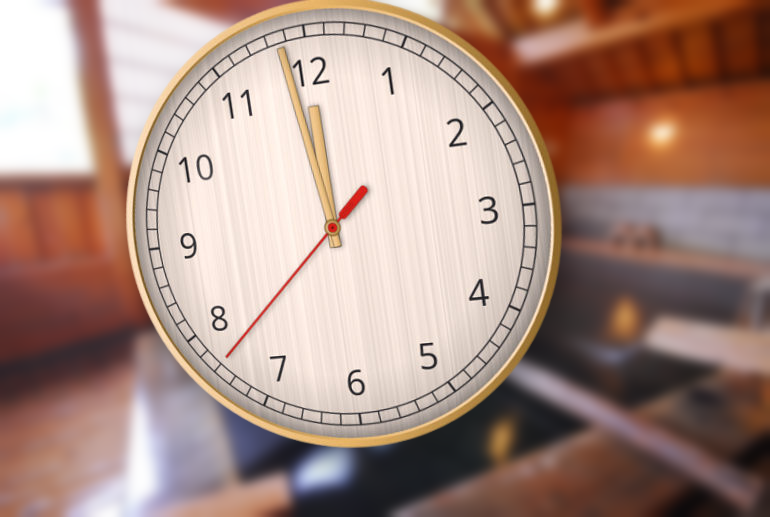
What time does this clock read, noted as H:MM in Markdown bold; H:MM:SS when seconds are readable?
**11:58:38**
